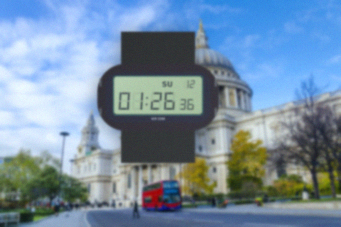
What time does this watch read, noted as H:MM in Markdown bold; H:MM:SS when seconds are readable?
**1:26:36**
